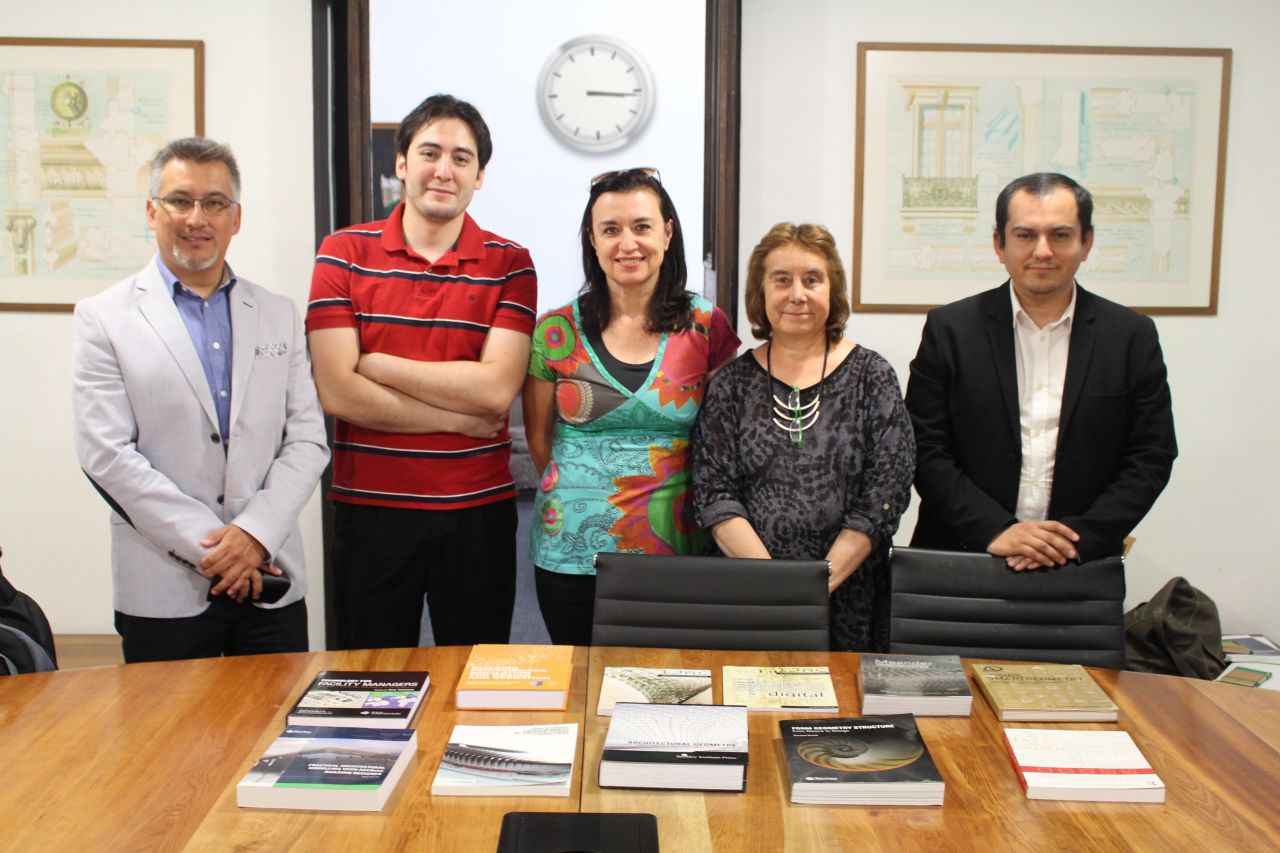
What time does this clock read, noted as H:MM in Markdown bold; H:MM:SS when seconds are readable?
**3:16**
